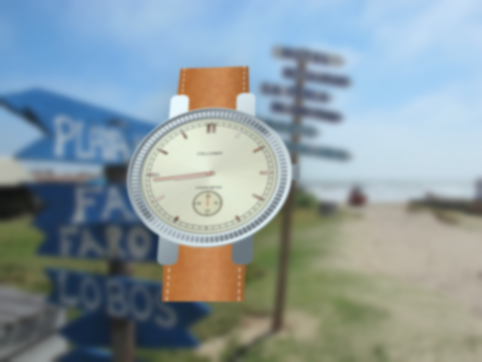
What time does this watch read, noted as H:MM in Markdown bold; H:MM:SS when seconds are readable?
**8:44**
